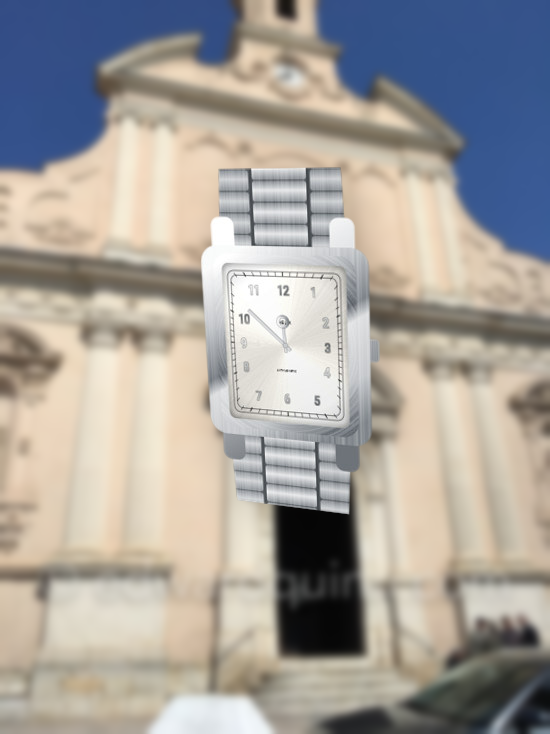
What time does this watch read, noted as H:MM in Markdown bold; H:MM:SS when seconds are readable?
**11:52**
